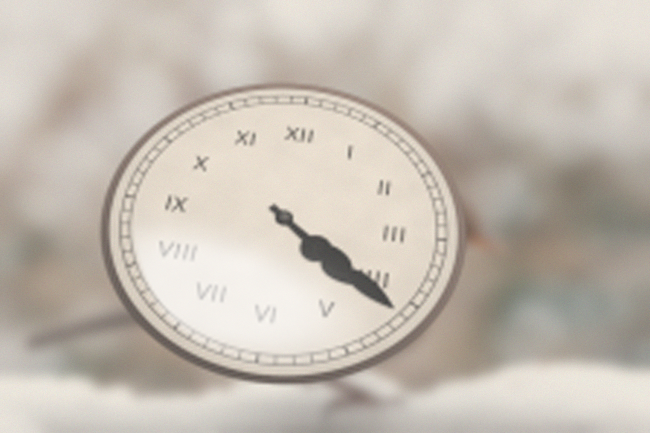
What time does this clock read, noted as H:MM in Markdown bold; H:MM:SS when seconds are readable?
**4:21**
